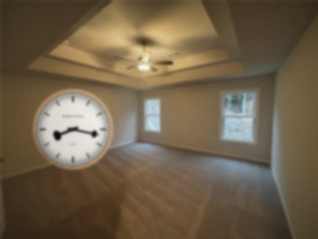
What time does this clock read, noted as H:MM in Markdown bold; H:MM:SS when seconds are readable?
**8:17**
